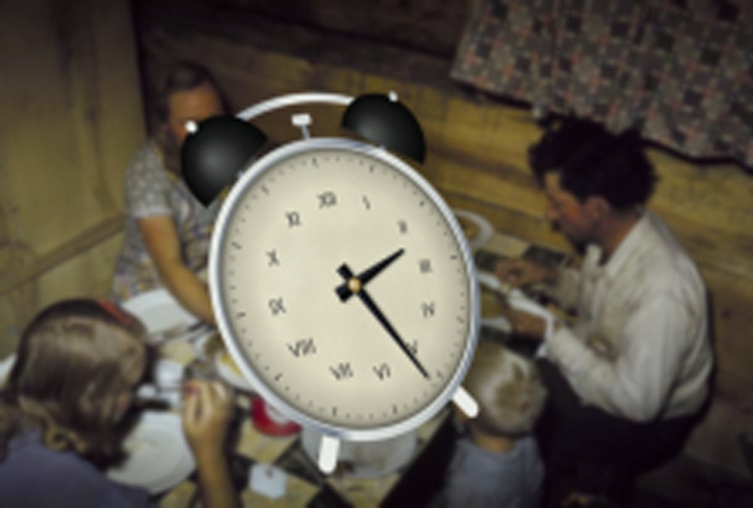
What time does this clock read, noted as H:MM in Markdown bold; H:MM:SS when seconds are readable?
**2:26**
